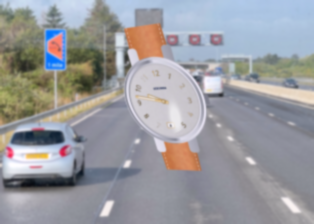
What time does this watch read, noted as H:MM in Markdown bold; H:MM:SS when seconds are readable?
**9:47**
